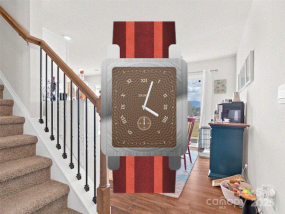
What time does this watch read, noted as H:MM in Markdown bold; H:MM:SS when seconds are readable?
**4:03**
